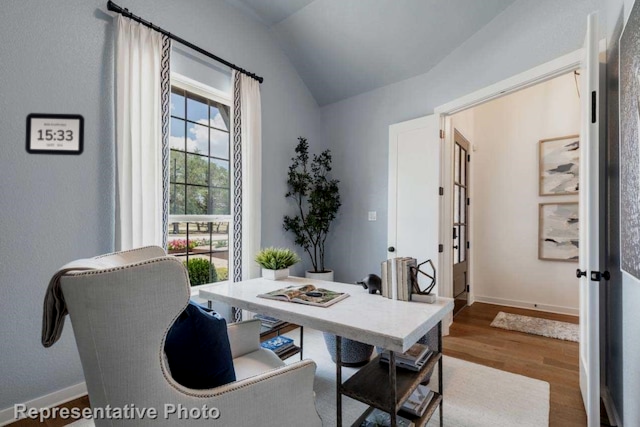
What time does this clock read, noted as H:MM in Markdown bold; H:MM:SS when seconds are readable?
**15:33**
